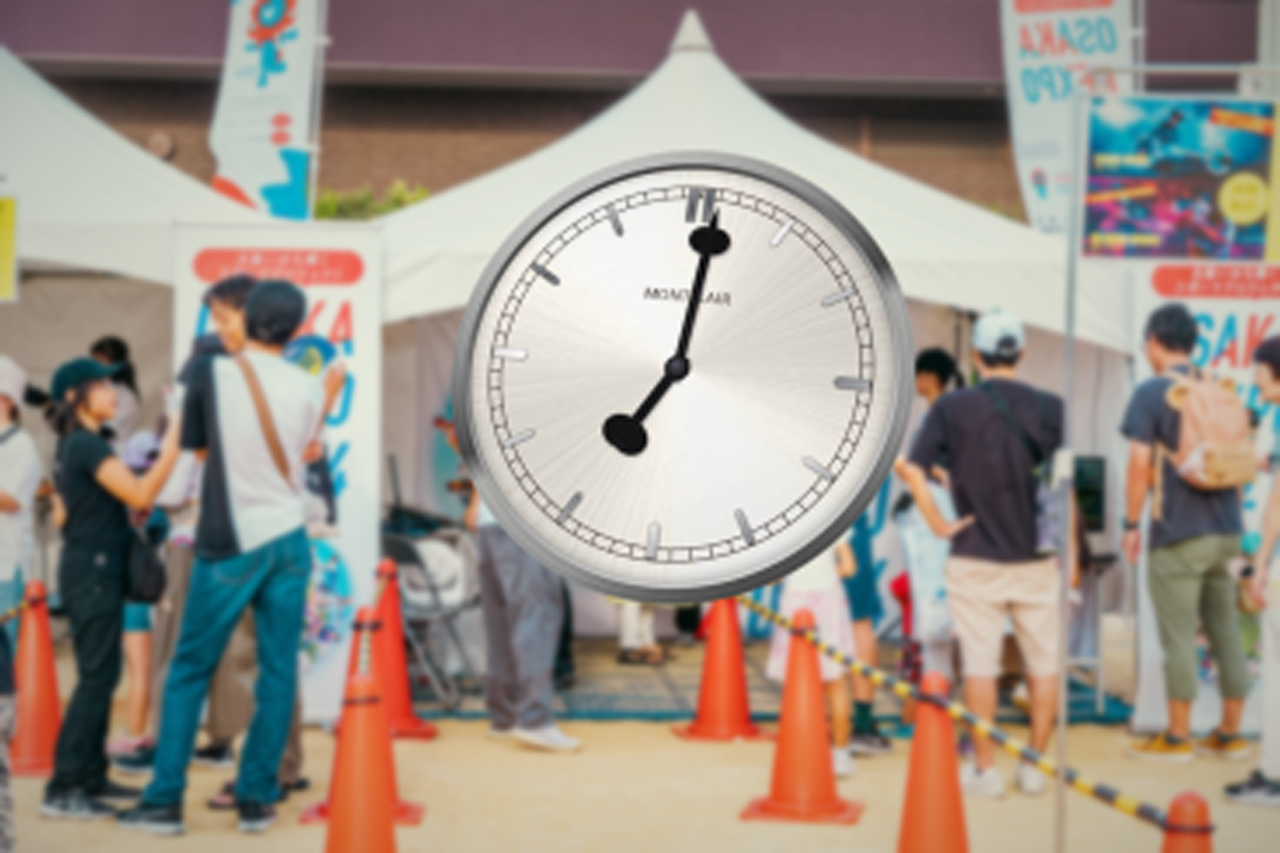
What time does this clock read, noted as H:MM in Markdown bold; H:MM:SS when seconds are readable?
**7:01**
